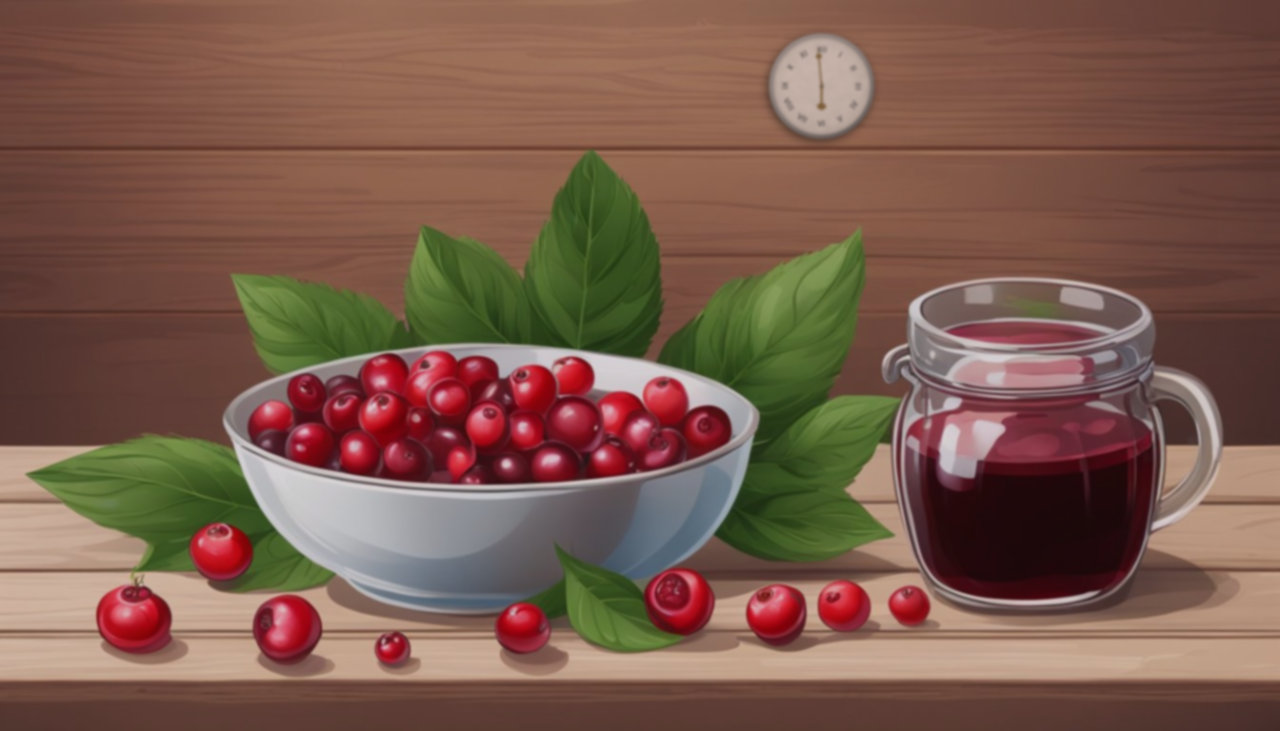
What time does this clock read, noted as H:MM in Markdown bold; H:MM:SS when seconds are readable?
**5:59**
